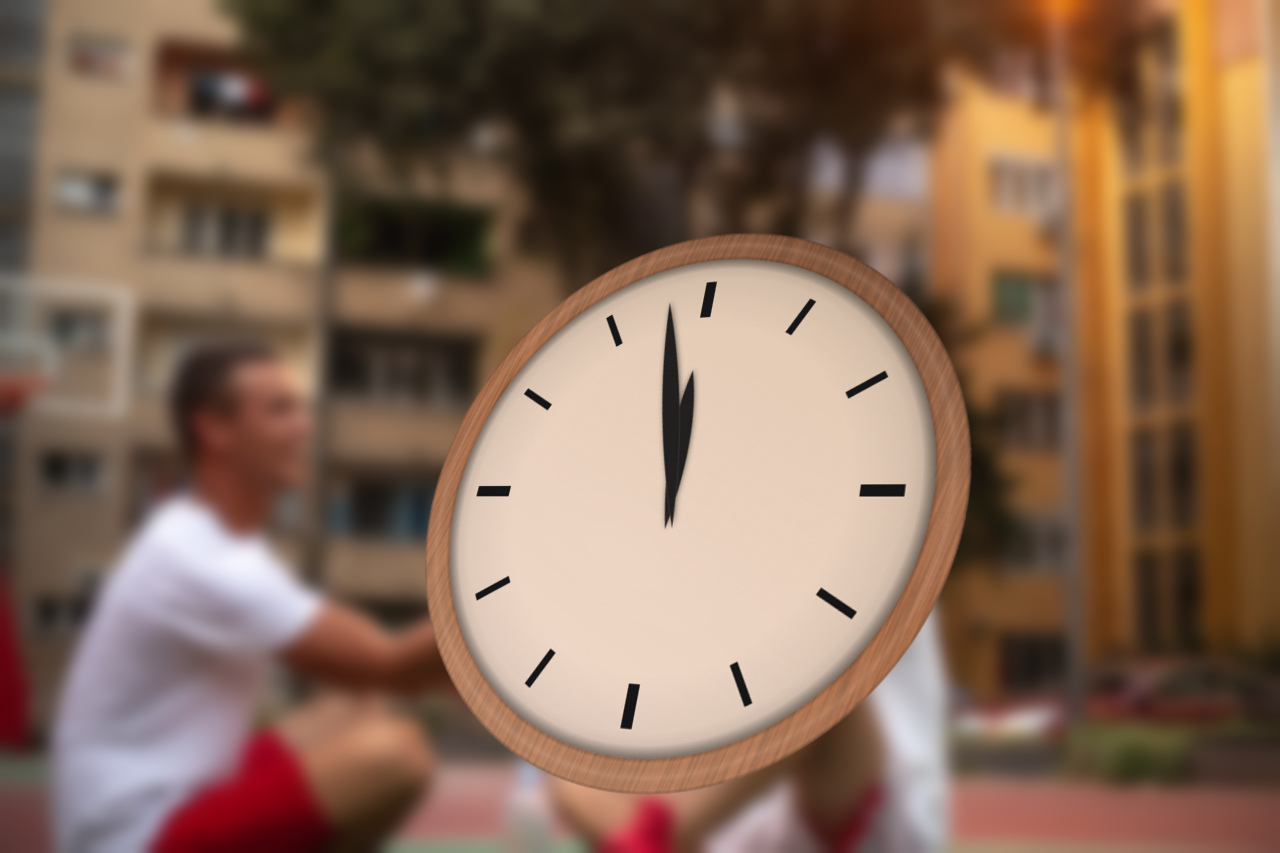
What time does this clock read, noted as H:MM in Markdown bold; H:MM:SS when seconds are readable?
**11:58**
